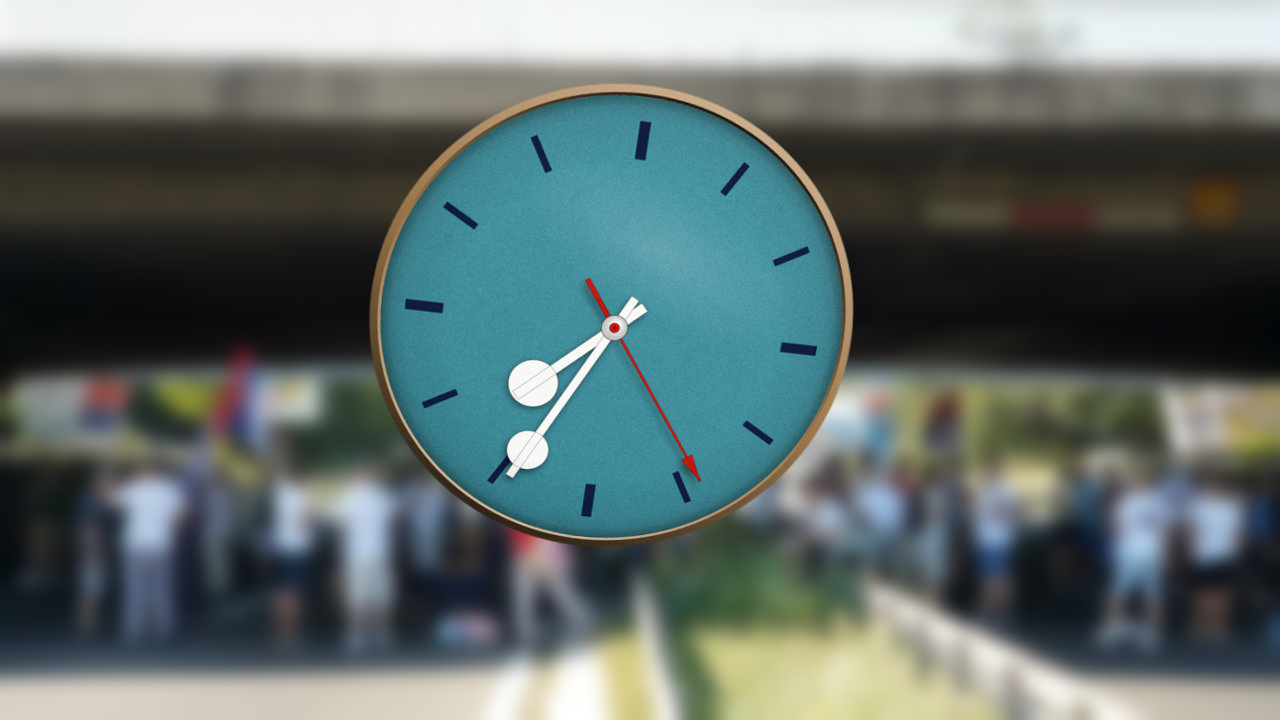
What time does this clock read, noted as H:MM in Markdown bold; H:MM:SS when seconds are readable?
**7:34:24**
